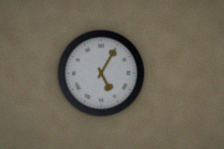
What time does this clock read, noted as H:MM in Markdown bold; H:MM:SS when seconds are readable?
**5:05**
